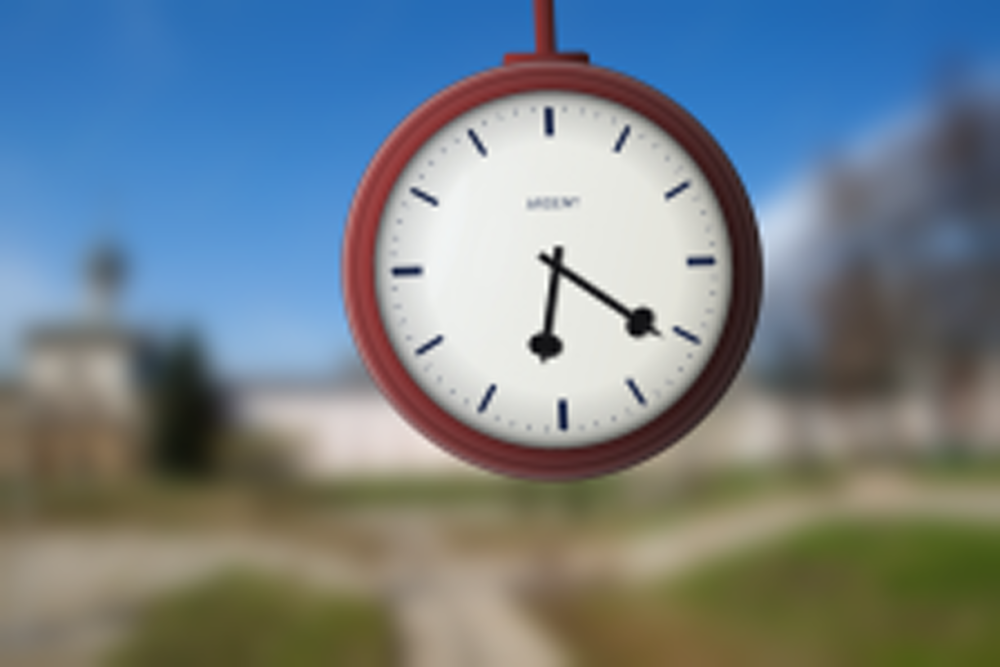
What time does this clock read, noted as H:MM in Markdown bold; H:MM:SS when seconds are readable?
**6:21**
